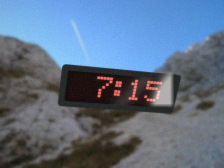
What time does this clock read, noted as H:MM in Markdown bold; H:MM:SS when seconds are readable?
**7:15**
